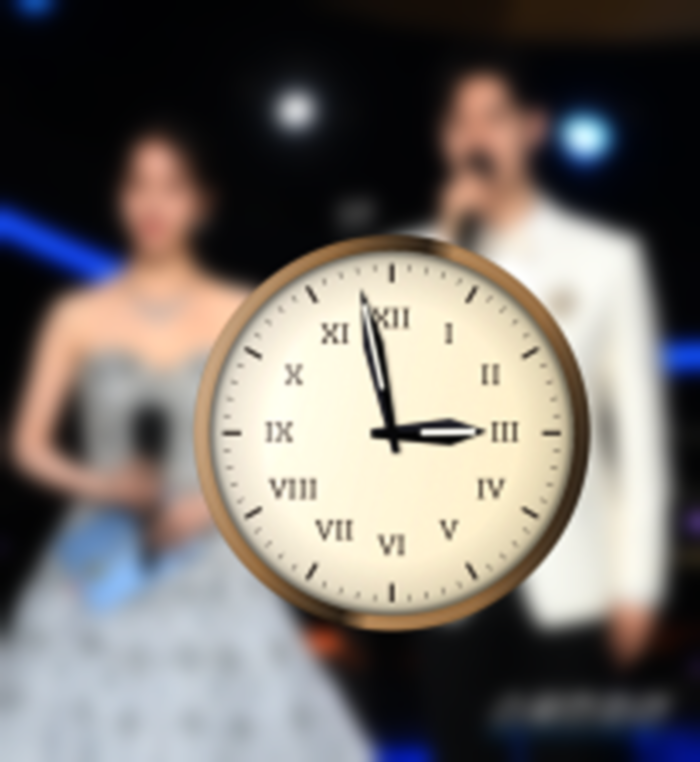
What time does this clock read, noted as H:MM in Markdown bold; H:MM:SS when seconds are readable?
**2:58**
